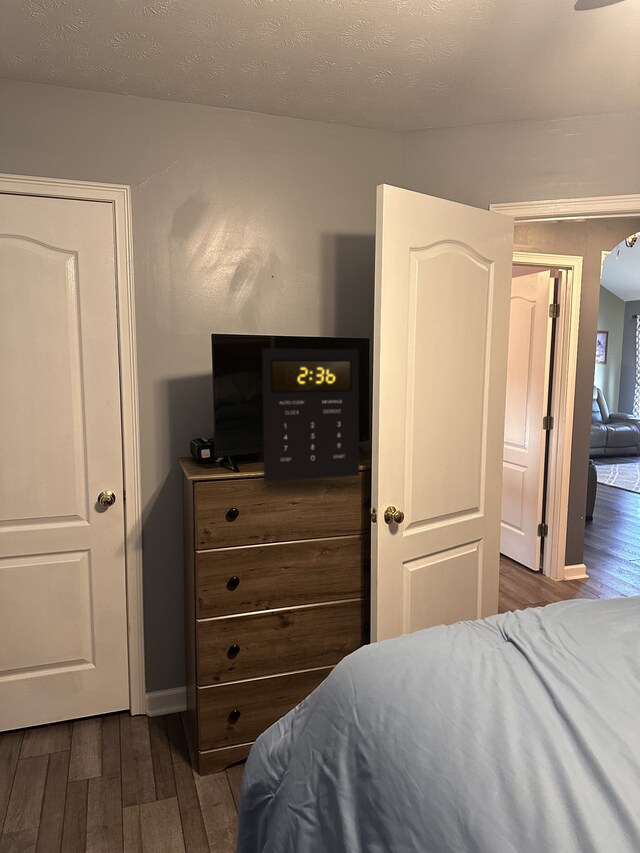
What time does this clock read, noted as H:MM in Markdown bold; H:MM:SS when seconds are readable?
**2:36**
